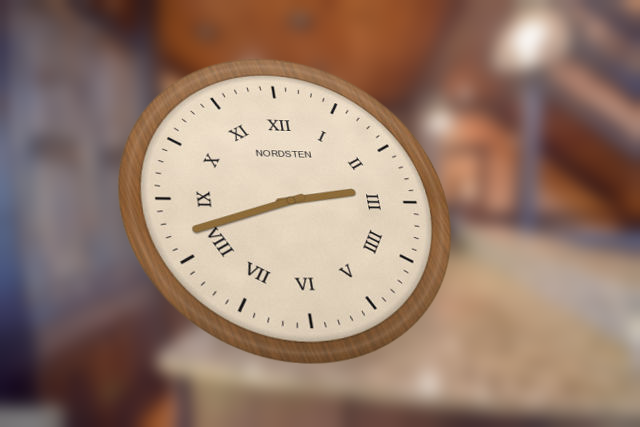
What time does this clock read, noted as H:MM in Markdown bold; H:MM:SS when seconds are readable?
**2:42**
